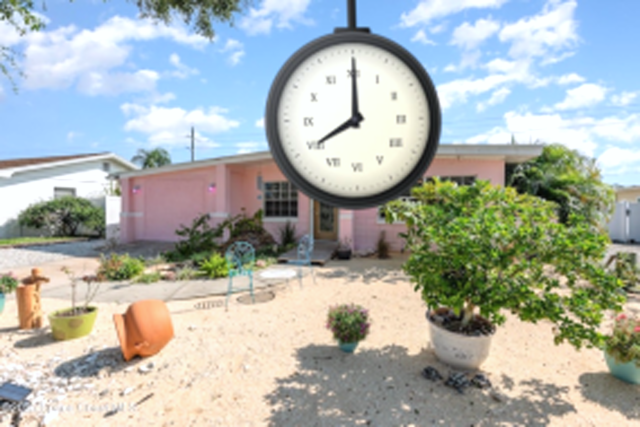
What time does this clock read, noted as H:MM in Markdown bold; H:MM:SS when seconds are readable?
**8:00**
